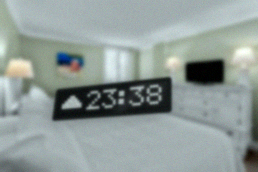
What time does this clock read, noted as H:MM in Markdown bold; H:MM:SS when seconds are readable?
**23:38**
